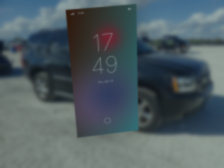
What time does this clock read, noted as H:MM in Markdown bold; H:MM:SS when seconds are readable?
**17:49**
